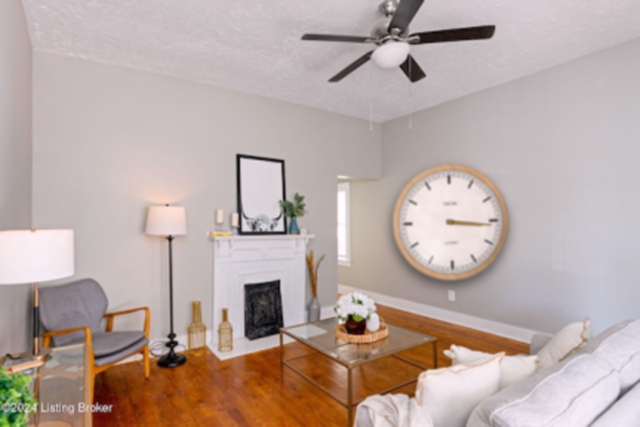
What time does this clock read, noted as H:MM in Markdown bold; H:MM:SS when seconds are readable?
**3:16**
